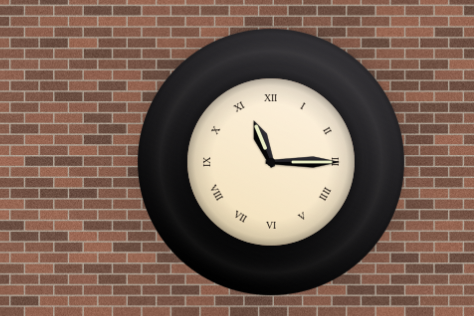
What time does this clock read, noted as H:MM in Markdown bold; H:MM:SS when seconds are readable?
**11:15**
